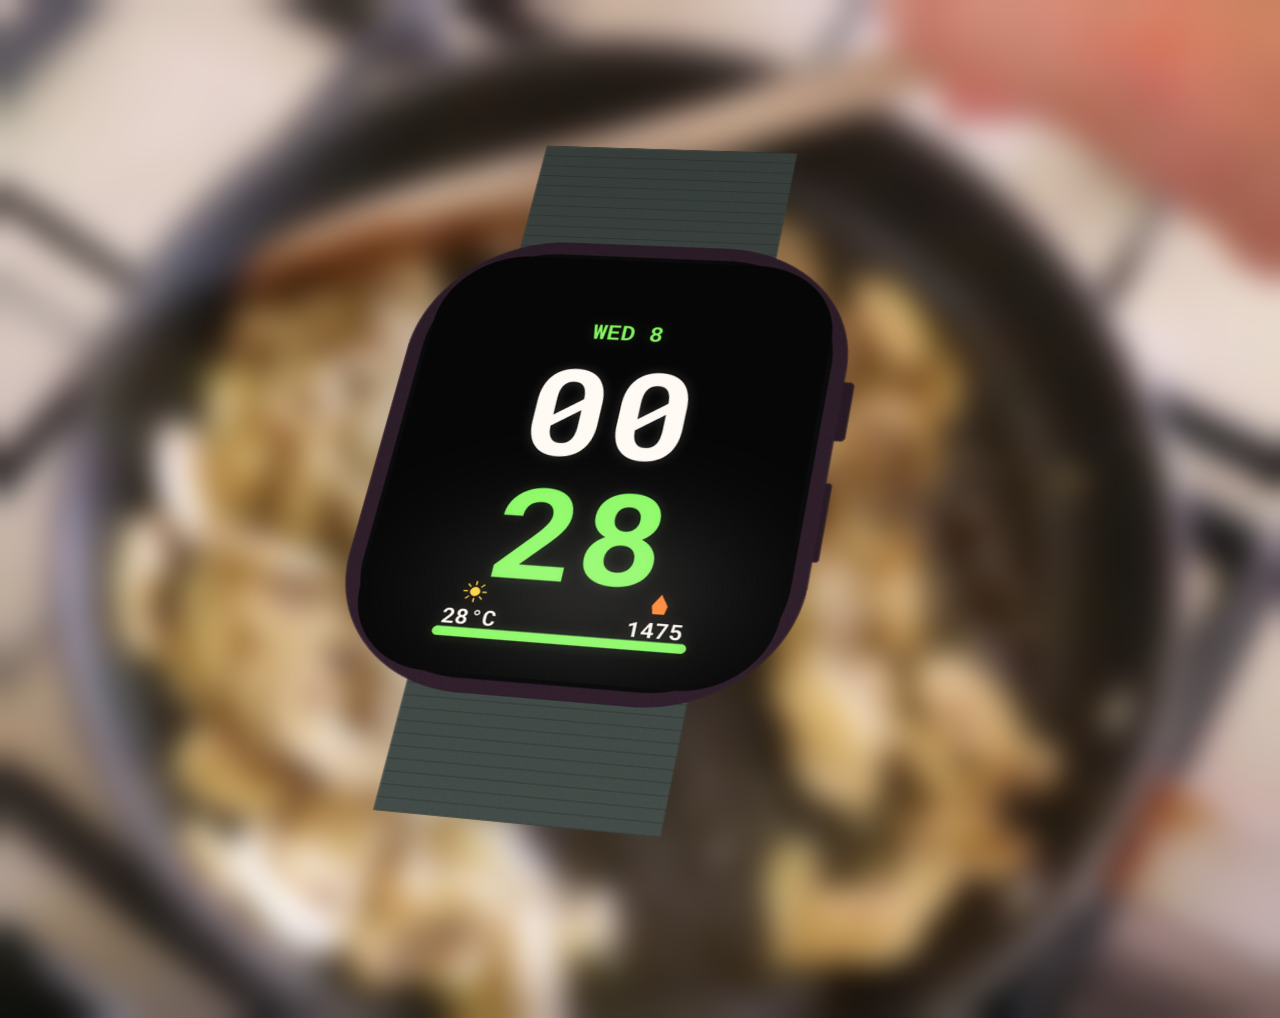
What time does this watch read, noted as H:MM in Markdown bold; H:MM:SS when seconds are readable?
**0:28**
